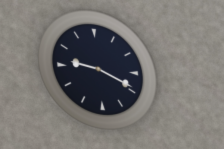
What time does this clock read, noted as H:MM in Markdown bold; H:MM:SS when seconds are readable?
**9:19**
